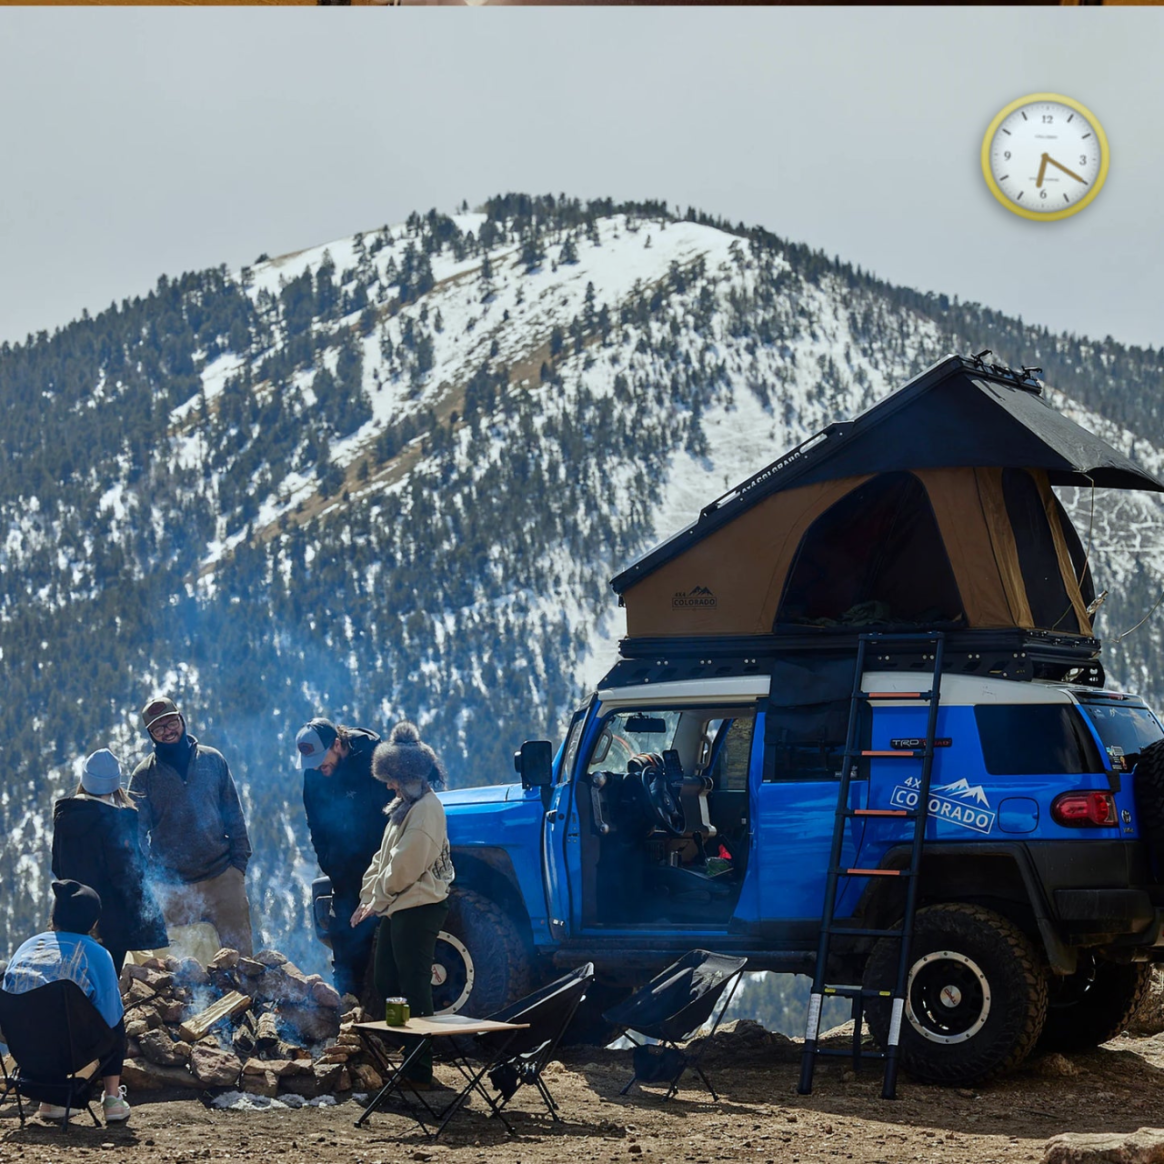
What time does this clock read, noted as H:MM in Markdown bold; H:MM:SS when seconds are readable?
**6:20**
